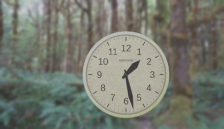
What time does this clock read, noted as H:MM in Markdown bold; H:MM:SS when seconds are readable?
**1:28**
